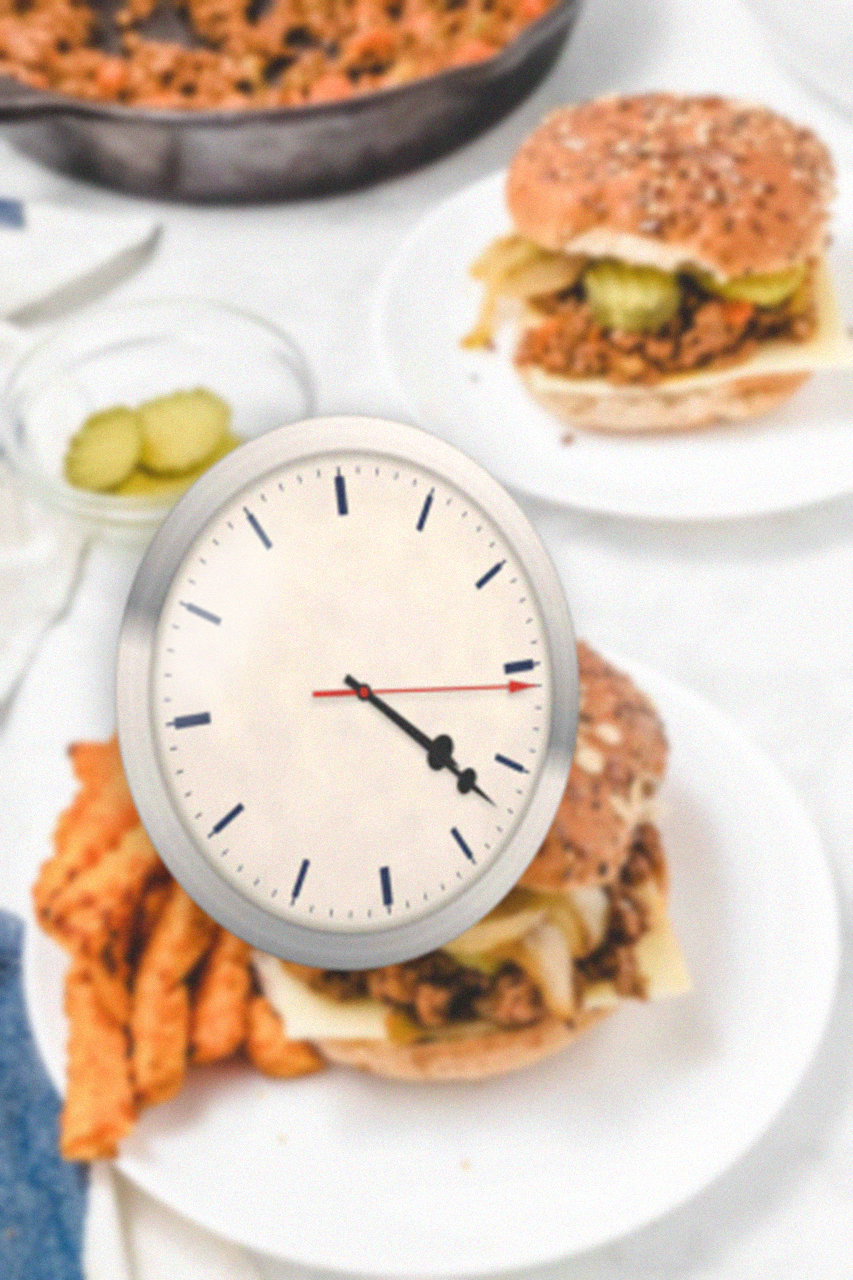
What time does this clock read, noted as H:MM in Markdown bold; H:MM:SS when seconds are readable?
**4:22:16**
